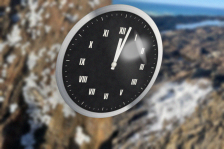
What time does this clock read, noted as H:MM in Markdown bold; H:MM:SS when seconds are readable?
**12:02**
